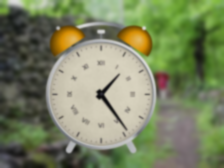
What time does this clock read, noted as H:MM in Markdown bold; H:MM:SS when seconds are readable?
**1:24**
